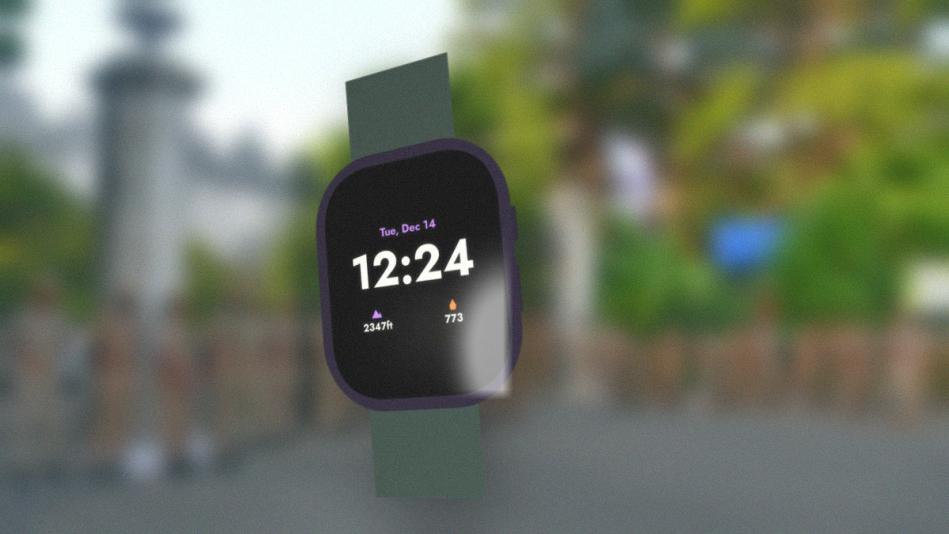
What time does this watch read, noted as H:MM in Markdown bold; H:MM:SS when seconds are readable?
**12:24**
